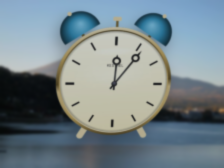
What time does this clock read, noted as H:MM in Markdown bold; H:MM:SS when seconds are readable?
**12:06**
